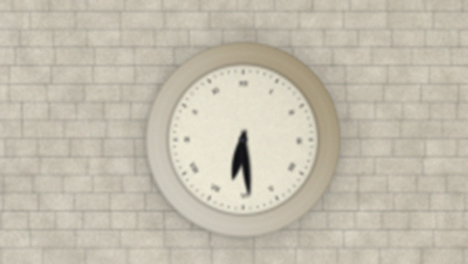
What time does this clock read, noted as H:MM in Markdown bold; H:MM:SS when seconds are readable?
**6:29**
